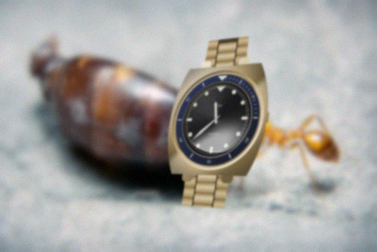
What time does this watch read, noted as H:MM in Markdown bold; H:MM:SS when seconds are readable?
**11:38**
